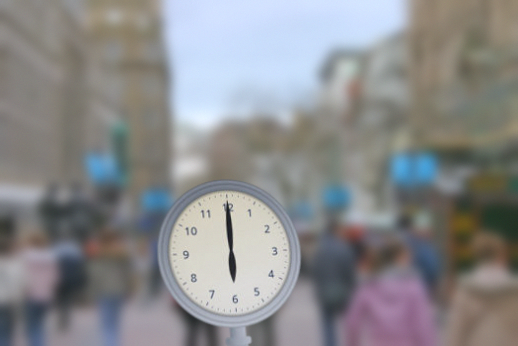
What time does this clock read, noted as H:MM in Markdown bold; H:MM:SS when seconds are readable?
**6:00**
